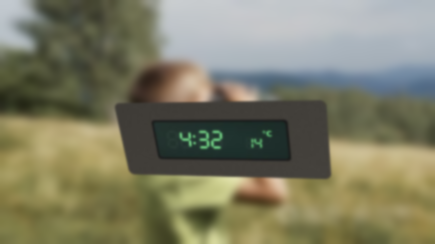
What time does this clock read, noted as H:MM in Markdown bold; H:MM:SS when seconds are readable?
**4:32**
